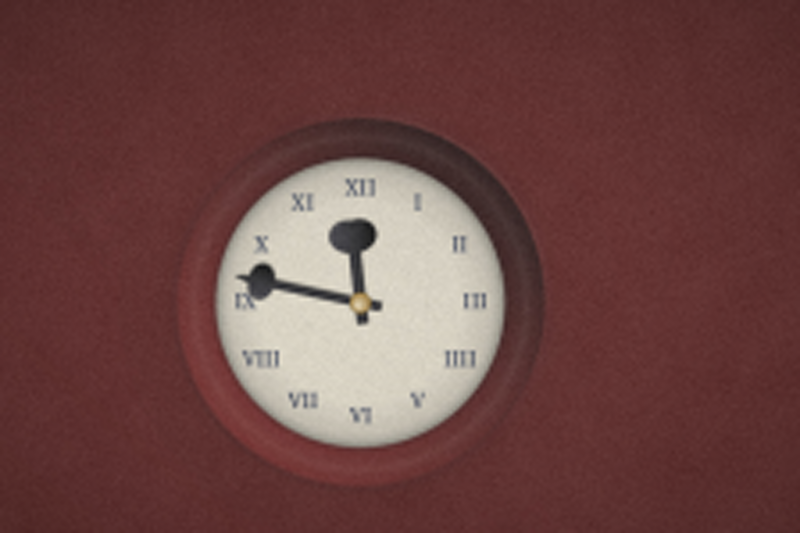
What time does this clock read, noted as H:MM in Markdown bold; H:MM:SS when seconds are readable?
**11:47**
